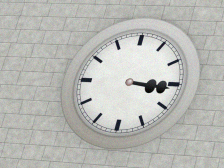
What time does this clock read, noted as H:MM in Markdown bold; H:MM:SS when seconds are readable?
**3:16**
